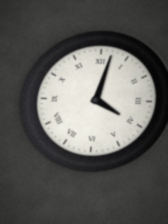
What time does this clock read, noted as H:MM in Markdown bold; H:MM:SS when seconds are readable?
**4:02**
